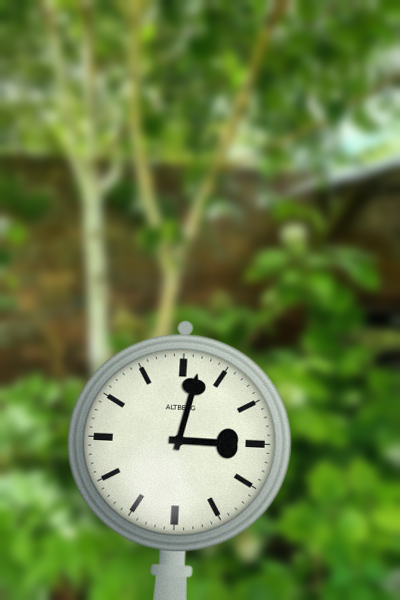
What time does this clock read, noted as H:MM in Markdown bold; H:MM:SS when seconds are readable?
**3:02**
